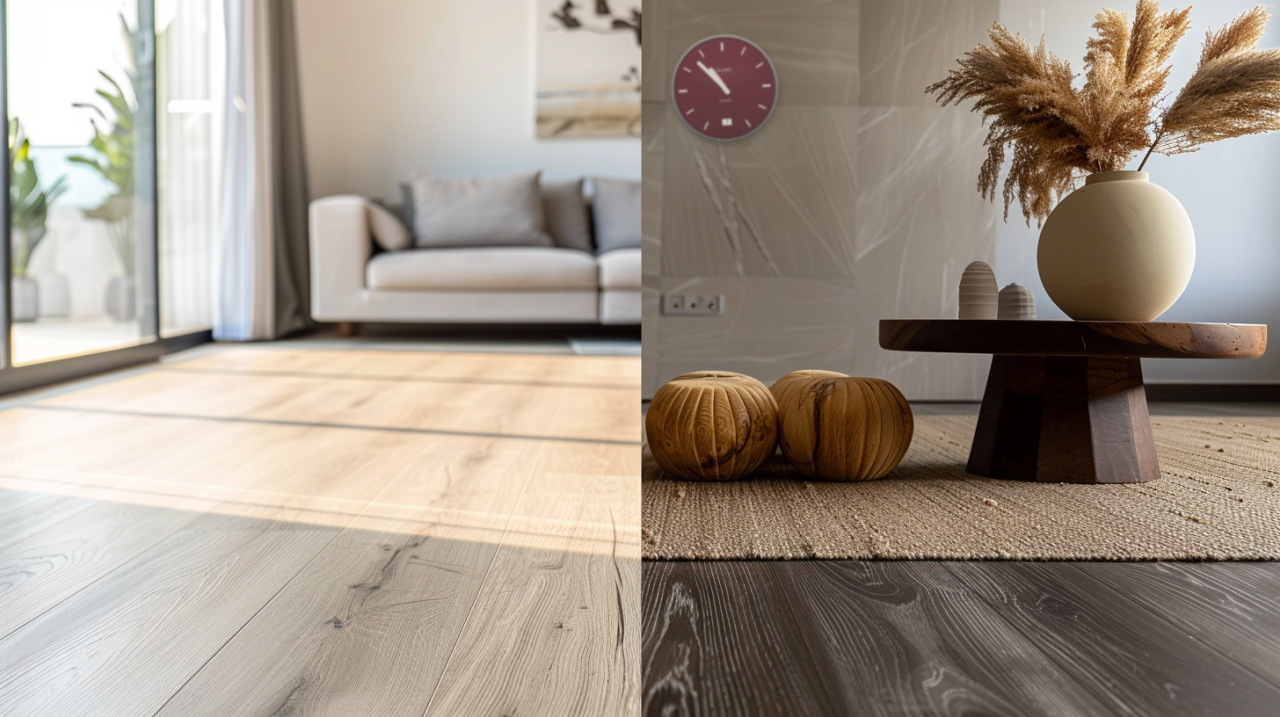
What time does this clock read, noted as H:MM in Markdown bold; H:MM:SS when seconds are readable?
**10:53**
